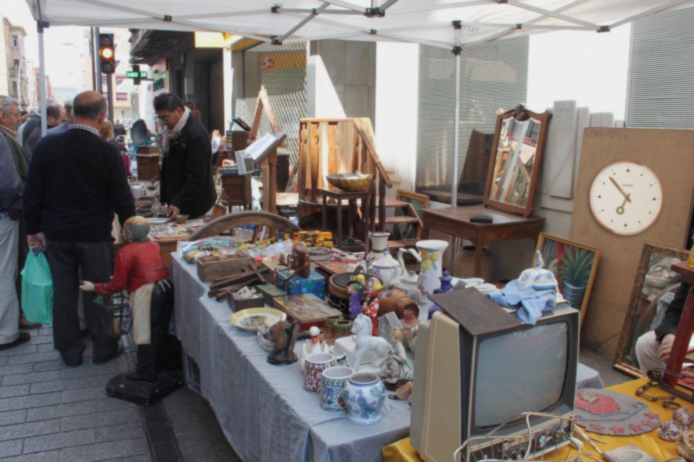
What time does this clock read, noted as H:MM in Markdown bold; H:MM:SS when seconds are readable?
**6:53**
